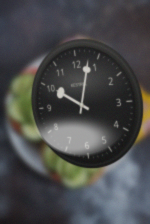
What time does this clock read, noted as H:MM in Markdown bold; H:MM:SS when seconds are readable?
**10:03**
